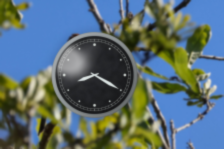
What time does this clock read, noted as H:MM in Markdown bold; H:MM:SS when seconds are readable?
**8:20**
